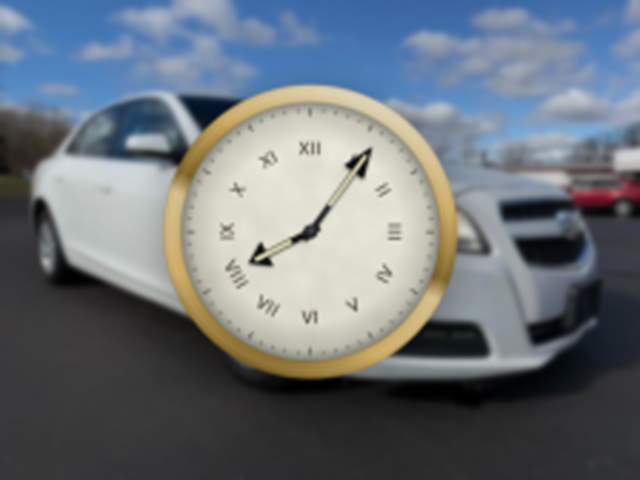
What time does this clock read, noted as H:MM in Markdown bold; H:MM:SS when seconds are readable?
**8:06**
